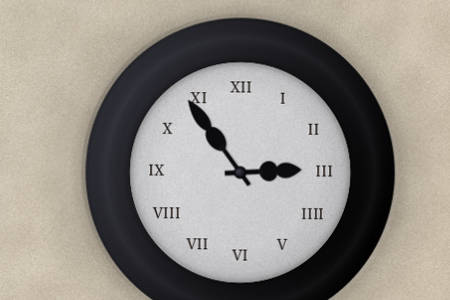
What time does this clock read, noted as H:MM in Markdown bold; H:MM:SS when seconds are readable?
**2:54**
